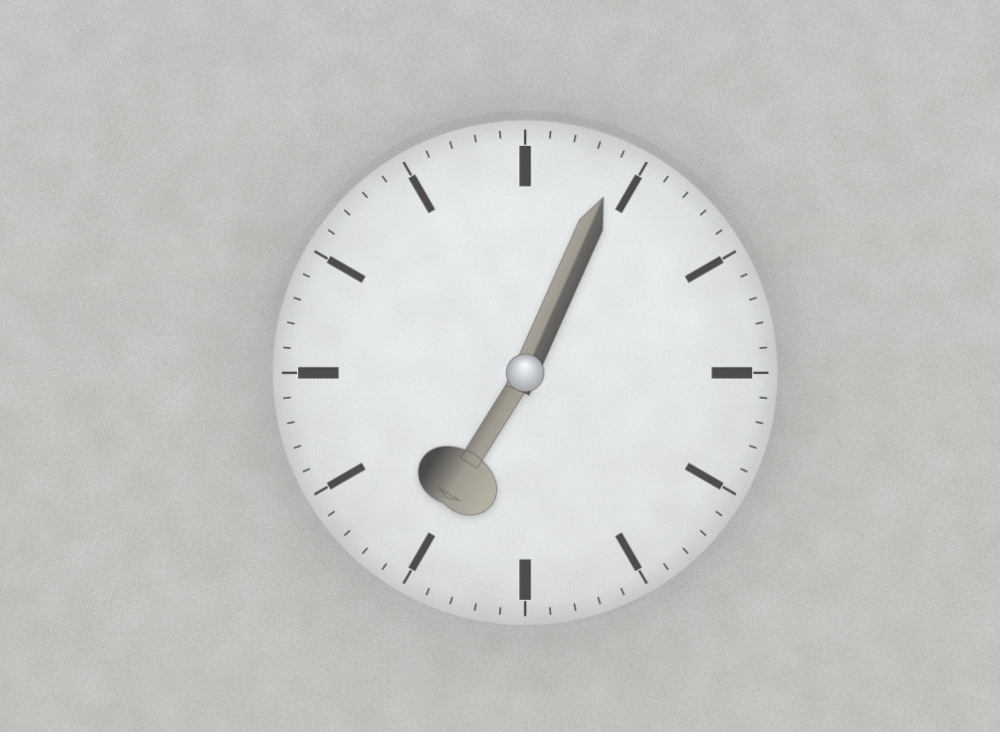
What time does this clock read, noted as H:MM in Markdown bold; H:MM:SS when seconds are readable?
**7:04**
